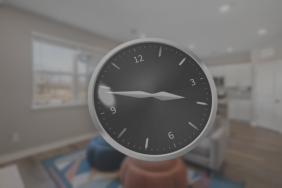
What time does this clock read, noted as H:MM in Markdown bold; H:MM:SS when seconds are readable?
**3:49**
